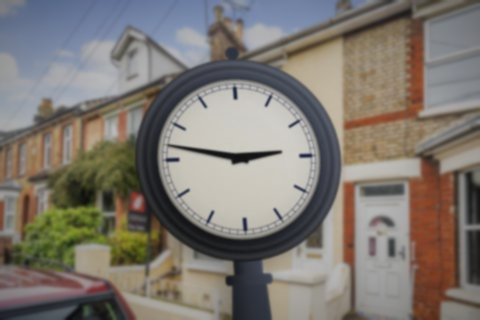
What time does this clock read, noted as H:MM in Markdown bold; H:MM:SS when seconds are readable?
**2:47**
